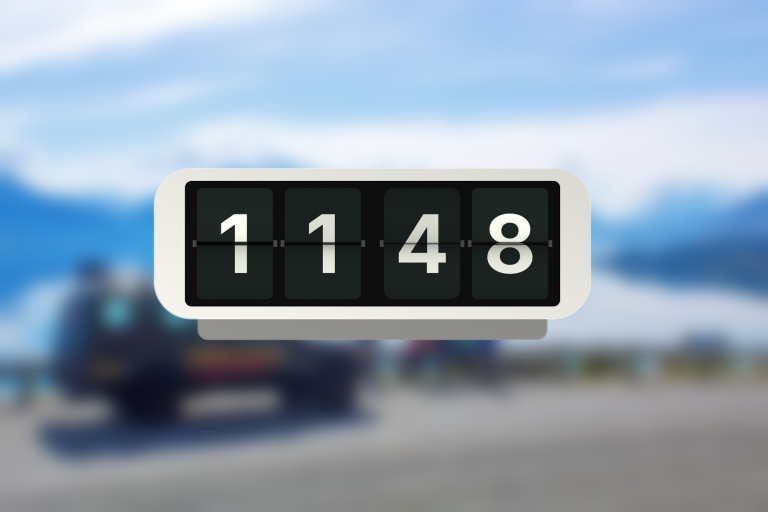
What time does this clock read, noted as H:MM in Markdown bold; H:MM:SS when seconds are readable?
**11:48**
